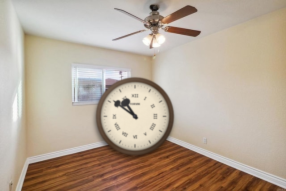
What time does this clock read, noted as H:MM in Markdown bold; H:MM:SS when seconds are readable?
**10:51**
